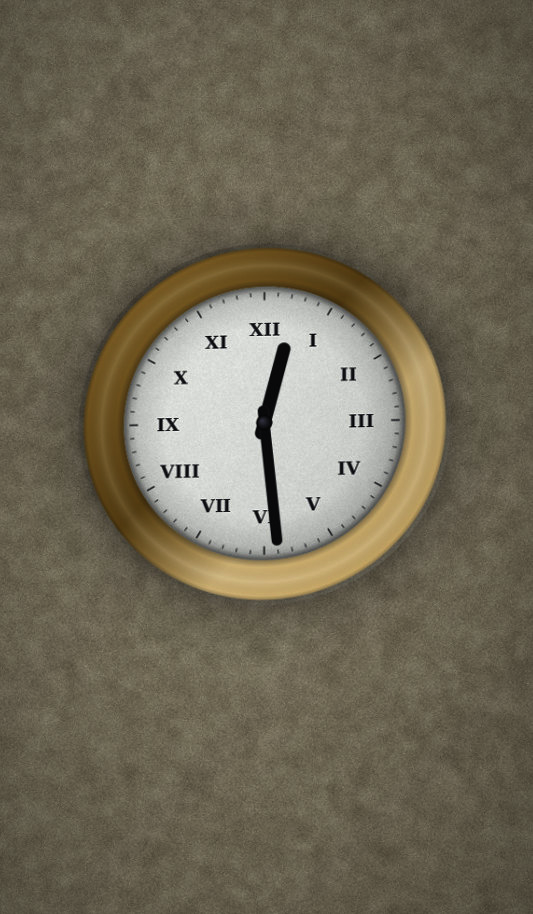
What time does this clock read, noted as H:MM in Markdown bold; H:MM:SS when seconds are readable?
**12:29**
